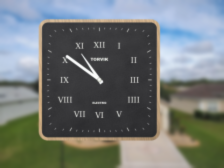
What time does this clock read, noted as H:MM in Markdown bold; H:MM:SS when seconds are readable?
**10:51**
